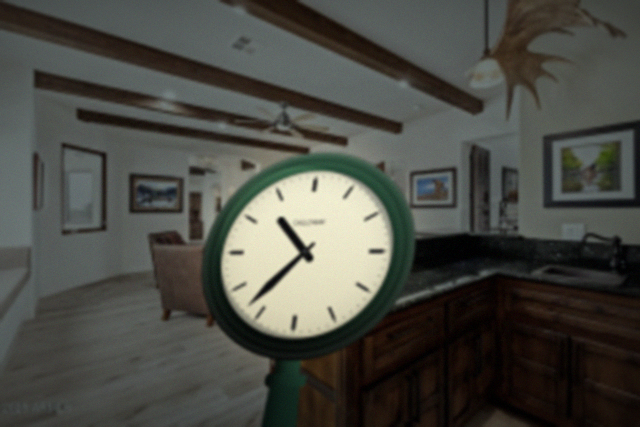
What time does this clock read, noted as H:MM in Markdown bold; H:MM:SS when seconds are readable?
**10:37**
